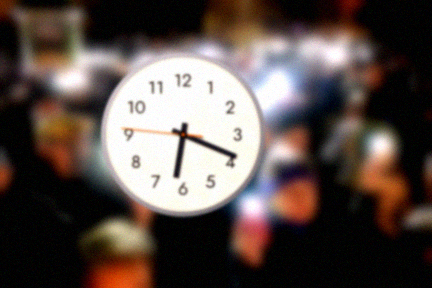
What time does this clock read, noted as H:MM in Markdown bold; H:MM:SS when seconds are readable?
**6:18:46**
